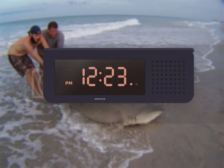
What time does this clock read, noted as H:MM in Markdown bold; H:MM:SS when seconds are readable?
**12:23**
